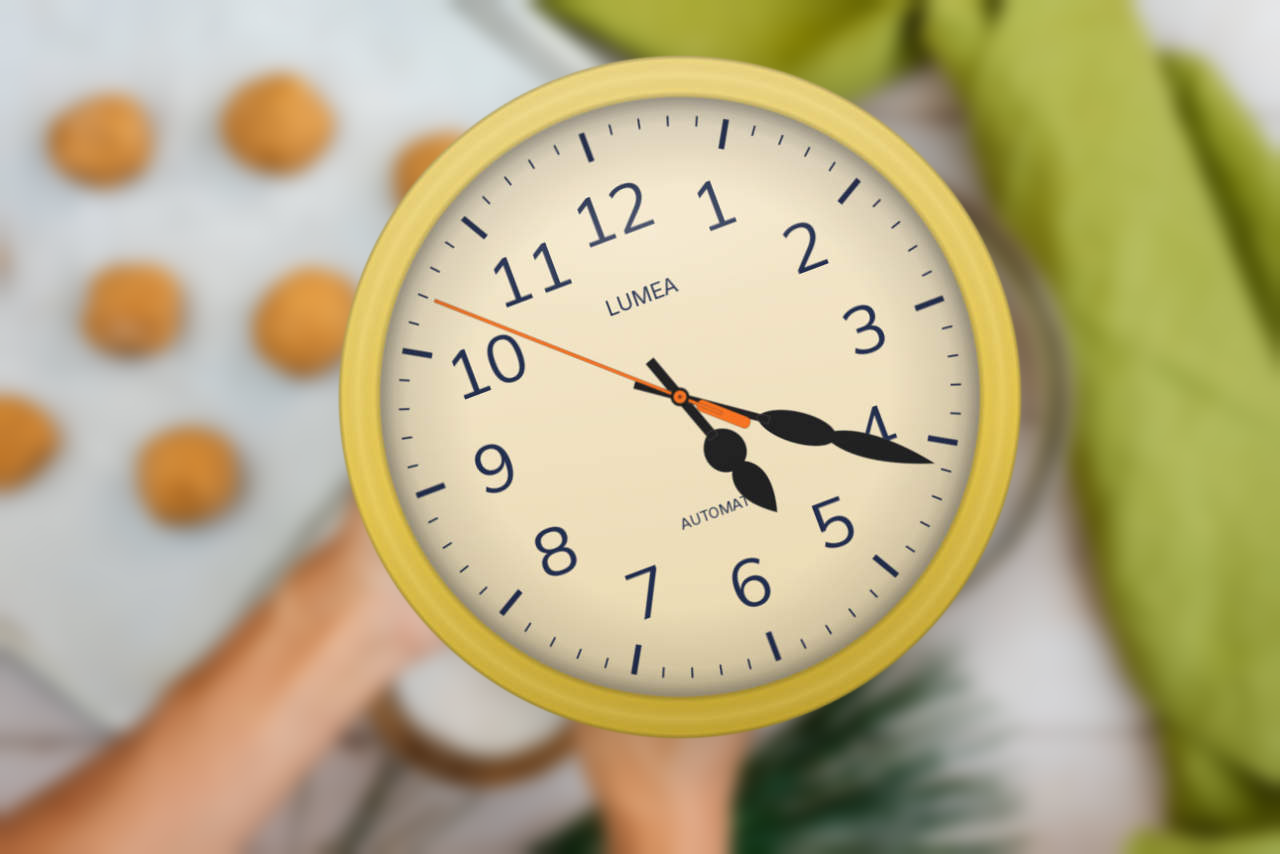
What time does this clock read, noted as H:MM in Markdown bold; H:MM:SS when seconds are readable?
**5:20:52**
